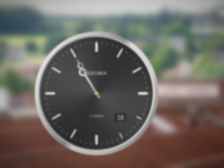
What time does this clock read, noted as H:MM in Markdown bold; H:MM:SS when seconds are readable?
**10:55**
